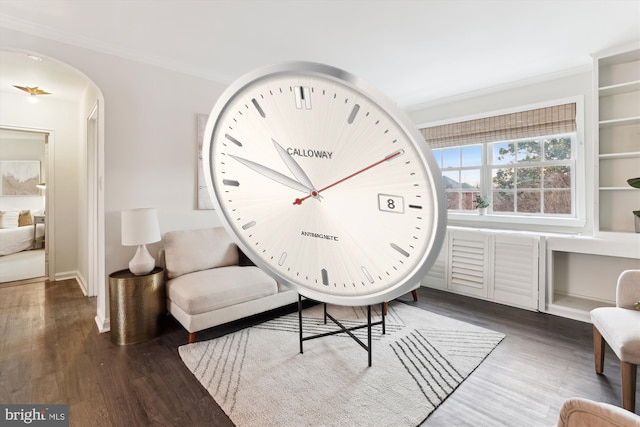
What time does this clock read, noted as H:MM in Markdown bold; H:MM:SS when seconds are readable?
**10:48:10**
